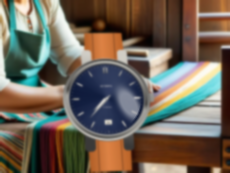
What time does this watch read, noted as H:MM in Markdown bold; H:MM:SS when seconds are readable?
**7:37**
